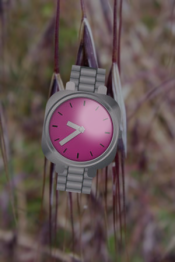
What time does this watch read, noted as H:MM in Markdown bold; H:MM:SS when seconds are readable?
**9:38**
